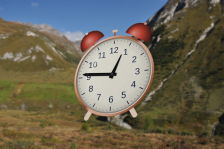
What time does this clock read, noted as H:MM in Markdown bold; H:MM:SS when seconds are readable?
**12:46**
